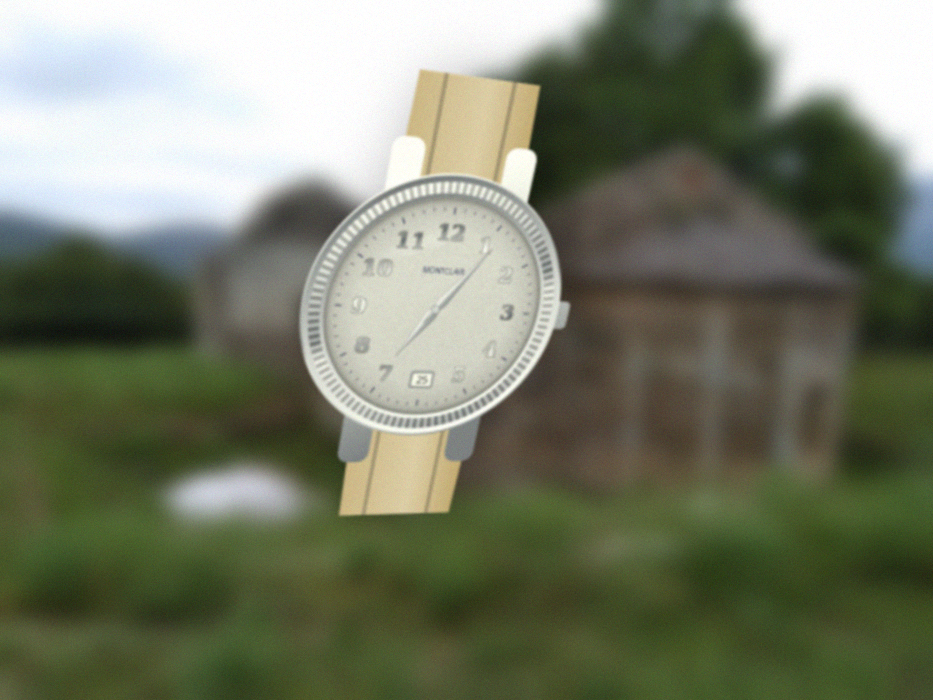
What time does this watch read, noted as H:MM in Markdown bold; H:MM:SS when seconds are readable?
**7:06**
